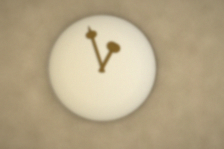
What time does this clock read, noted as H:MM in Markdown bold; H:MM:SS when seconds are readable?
**12:57**
